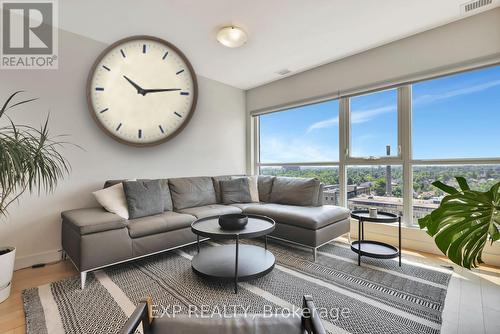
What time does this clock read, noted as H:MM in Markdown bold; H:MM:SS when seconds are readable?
**10:14**
